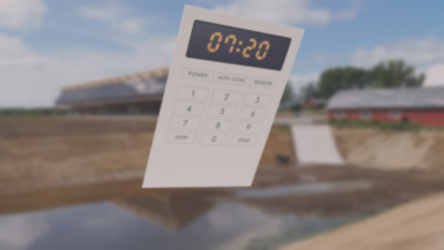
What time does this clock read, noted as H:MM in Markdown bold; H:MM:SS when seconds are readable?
**7:20**
